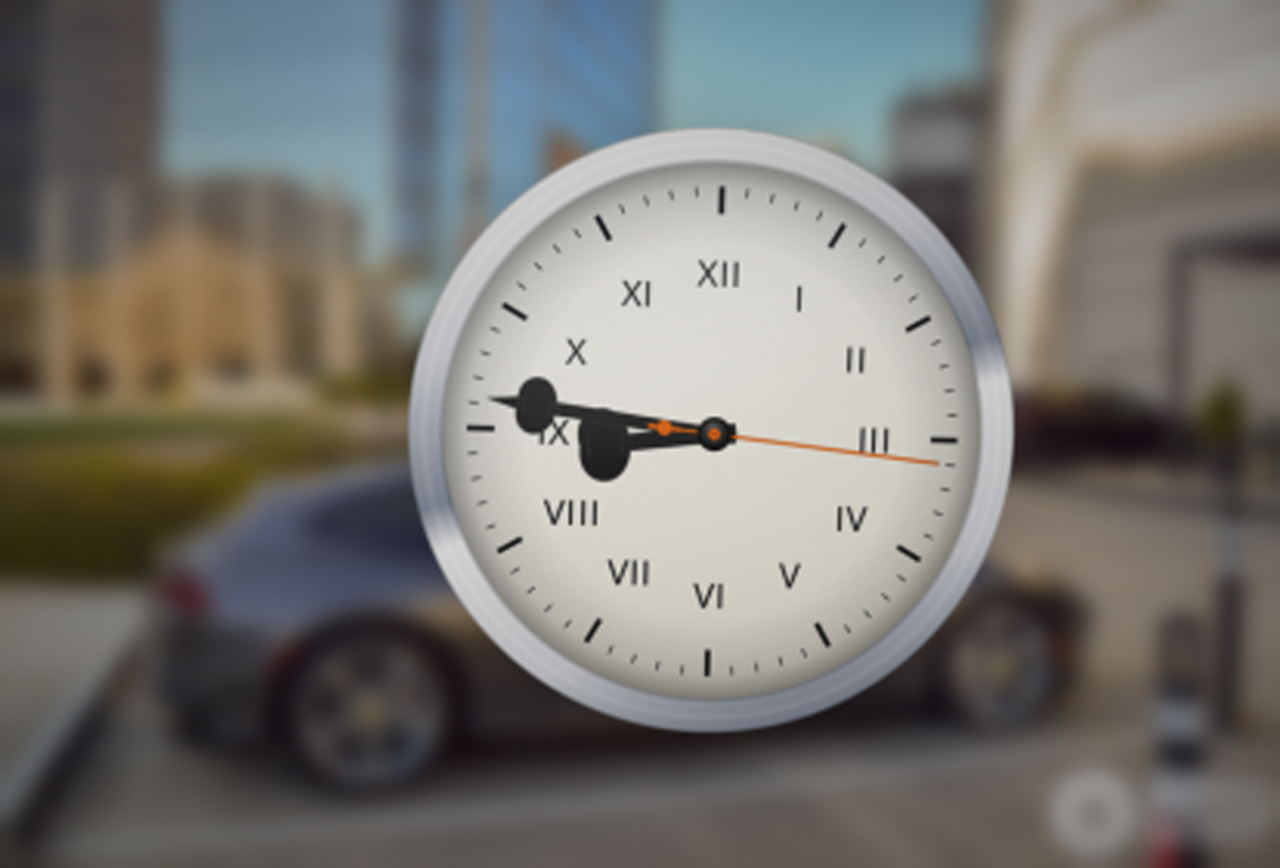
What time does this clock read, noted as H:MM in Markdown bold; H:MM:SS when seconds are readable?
**8:46:16**
